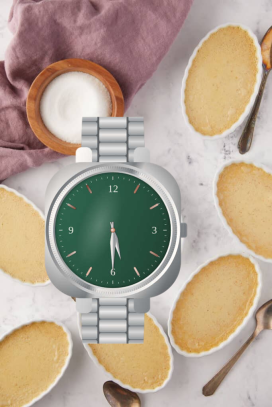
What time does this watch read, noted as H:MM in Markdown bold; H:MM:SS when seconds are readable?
**5:30**
